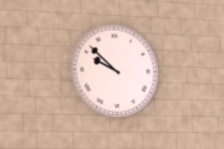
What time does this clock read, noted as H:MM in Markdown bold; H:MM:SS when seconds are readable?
**9:52**
